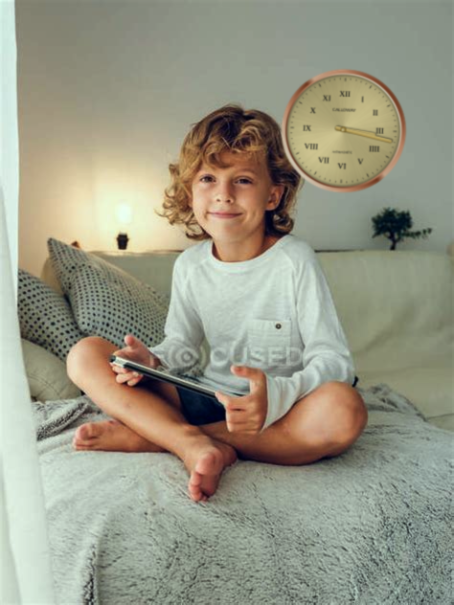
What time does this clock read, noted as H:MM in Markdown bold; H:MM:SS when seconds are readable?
**3:17**
